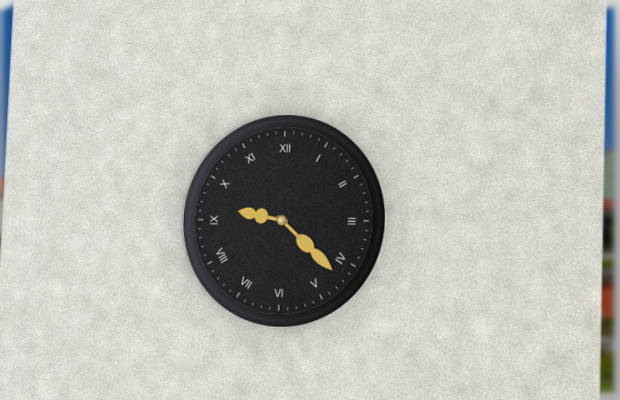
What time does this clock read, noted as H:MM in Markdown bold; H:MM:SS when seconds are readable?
**9:22**
